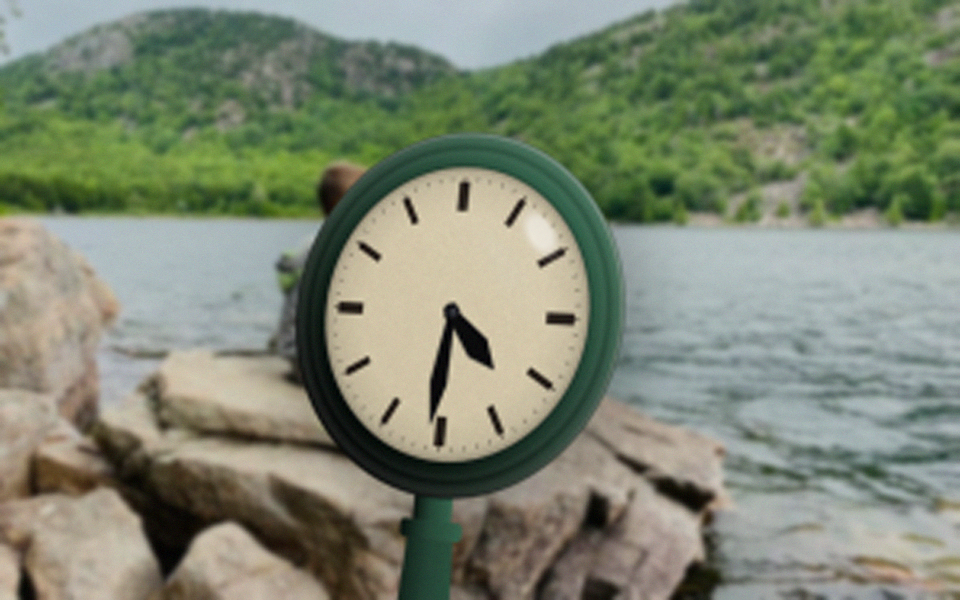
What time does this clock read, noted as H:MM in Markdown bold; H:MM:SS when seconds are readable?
**4:31**
